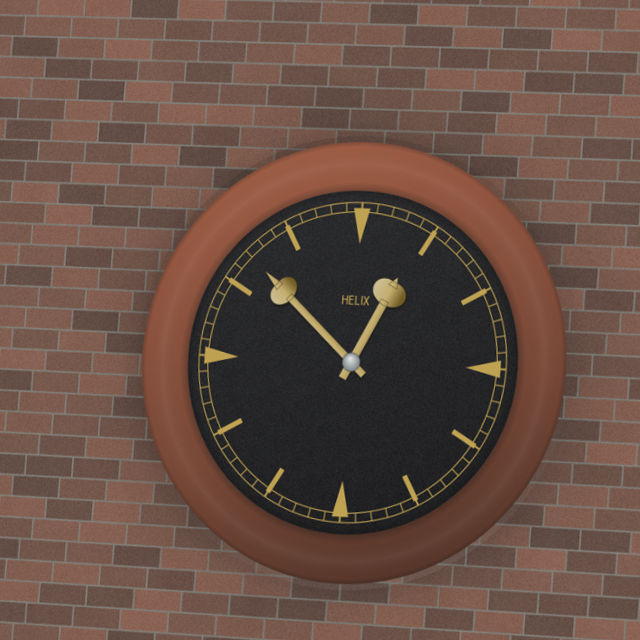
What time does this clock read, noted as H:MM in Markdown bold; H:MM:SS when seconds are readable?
**12:52**
